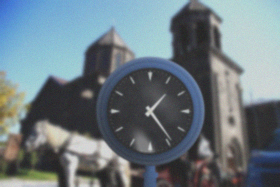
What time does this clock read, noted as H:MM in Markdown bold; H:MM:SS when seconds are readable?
**1:24**
